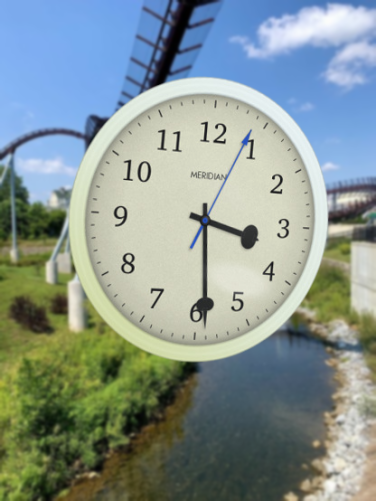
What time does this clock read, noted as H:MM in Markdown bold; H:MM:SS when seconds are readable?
**3:29:04**
